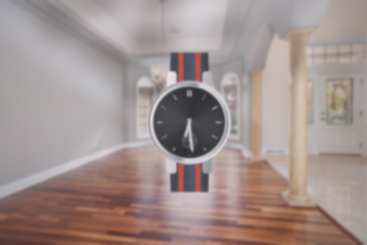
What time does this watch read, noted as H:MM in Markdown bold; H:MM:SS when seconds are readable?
**6:29**
